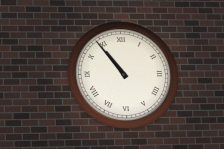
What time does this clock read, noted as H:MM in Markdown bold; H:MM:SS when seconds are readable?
**10:54**
